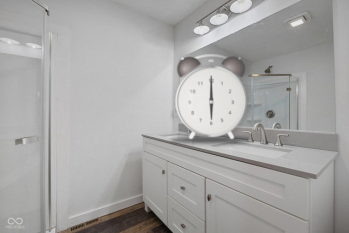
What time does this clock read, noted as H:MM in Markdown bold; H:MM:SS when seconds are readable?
**6:00**
